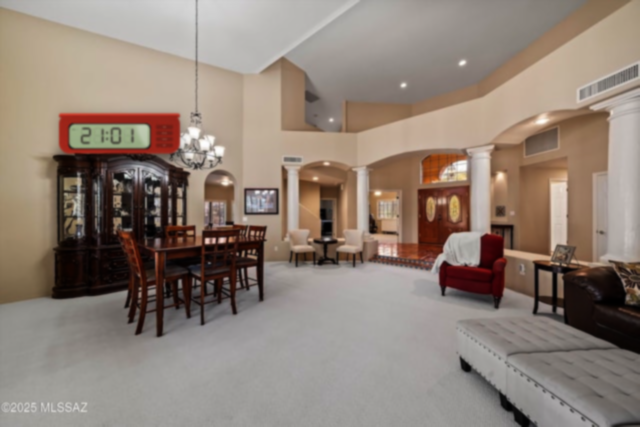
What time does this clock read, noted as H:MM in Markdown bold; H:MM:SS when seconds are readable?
**21:01**
